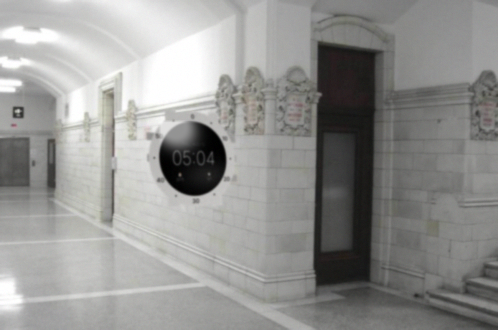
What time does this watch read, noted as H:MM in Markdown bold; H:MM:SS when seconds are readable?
**5:04**
